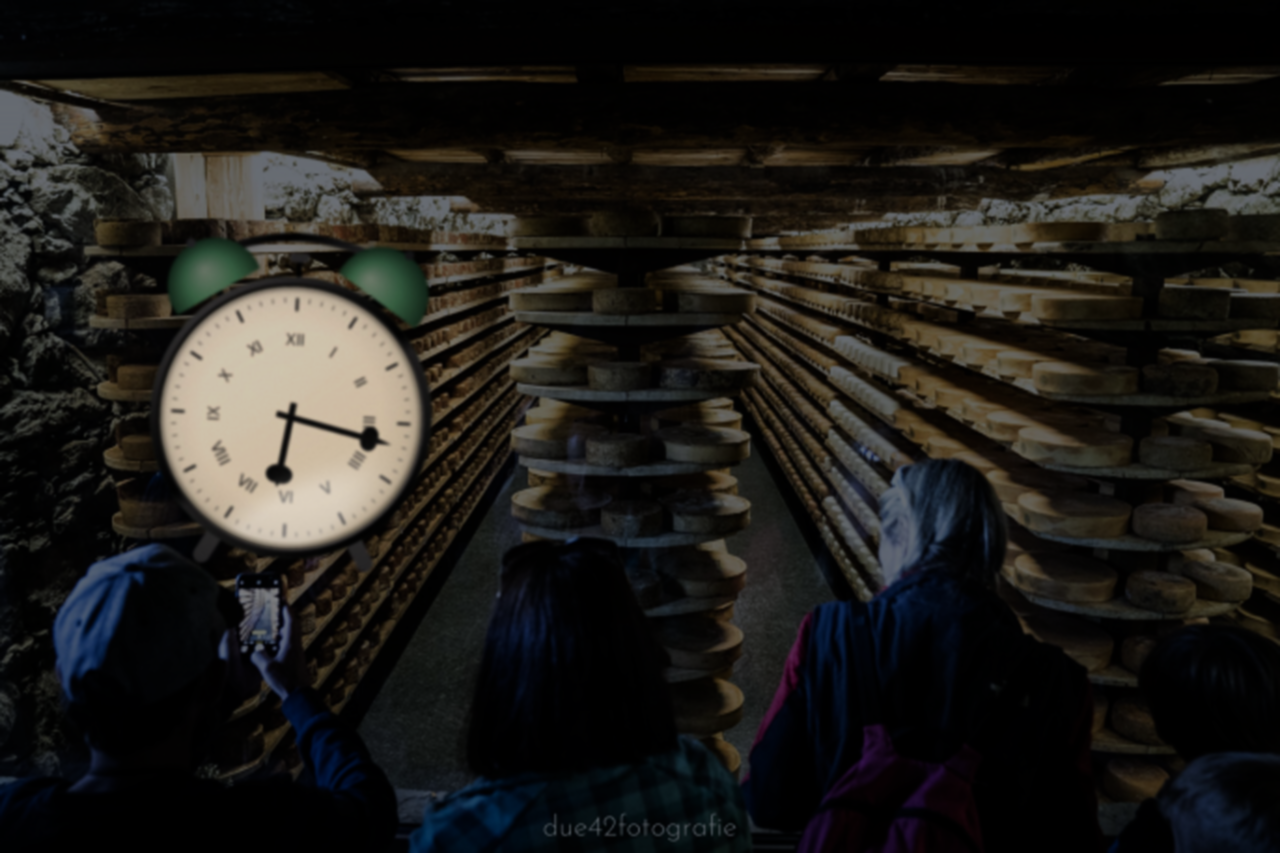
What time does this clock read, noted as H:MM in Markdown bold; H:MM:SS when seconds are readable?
**6:17**
